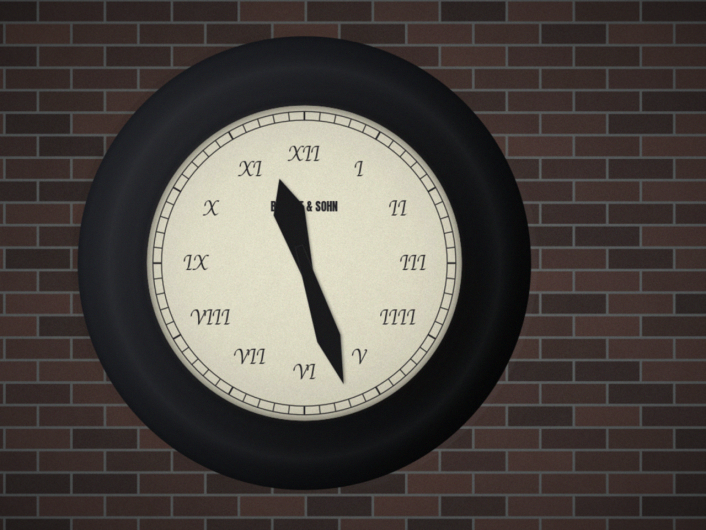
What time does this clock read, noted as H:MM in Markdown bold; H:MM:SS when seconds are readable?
**11:27**
